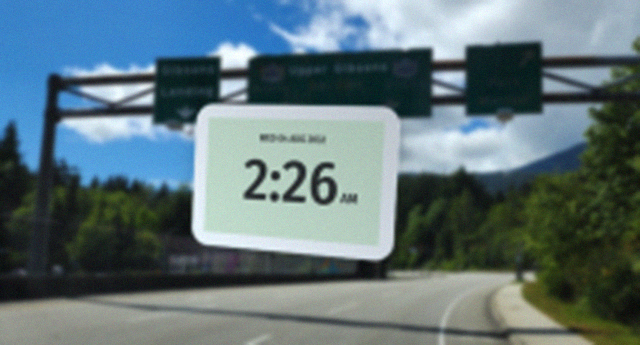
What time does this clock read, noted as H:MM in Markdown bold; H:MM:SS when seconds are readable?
**2:26**
